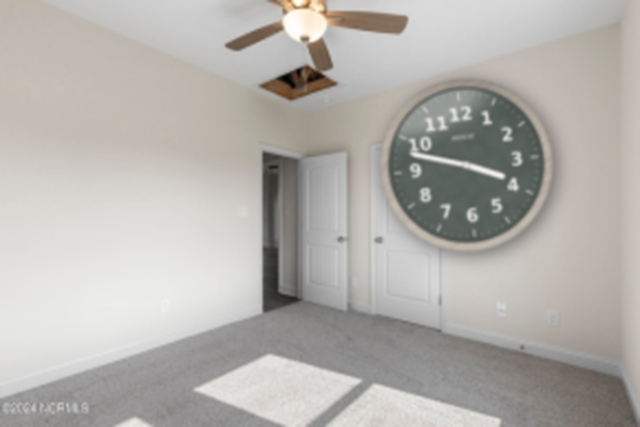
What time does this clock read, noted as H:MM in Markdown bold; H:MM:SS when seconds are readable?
**3:48**
